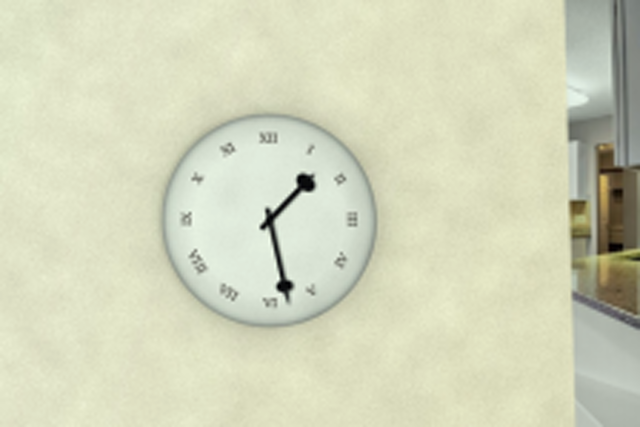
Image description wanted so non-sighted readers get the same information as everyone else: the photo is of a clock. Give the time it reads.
1:28
